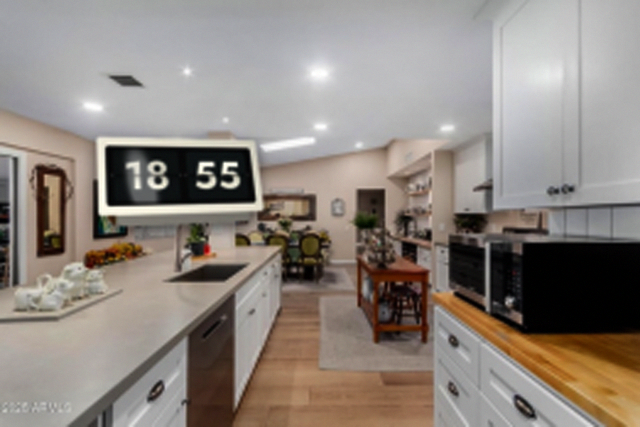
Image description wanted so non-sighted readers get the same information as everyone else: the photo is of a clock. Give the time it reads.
18:55
